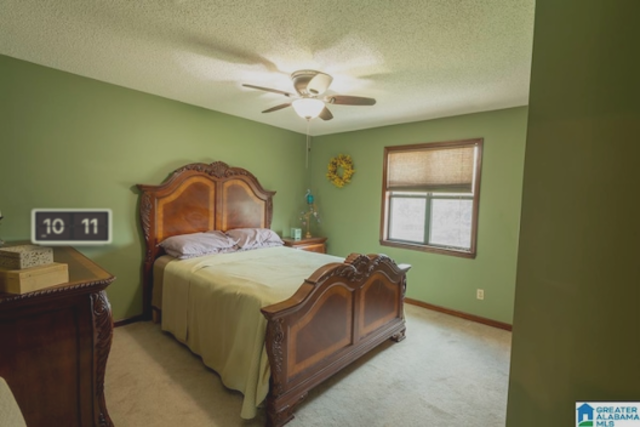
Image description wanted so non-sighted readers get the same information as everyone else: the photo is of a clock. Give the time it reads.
10:11
